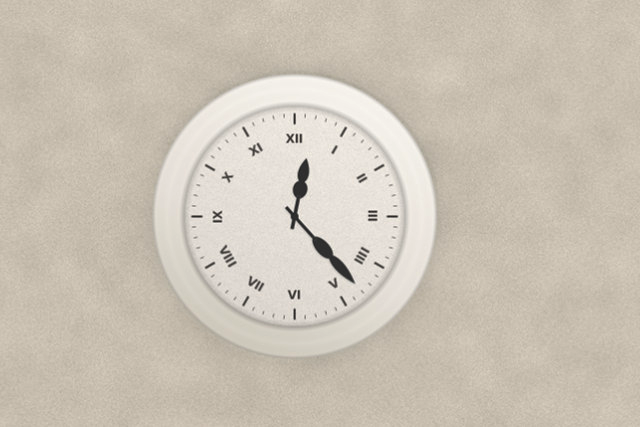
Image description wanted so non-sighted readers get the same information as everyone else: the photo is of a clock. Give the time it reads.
12:23
